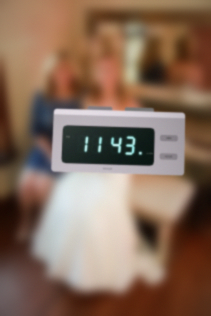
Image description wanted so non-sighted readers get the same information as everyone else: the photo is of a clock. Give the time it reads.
11:43
